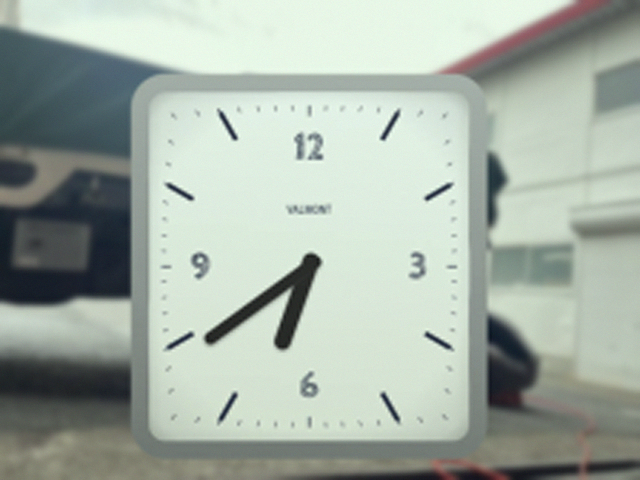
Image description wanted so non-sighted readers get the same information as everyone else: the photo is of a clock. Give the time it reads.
6:39
